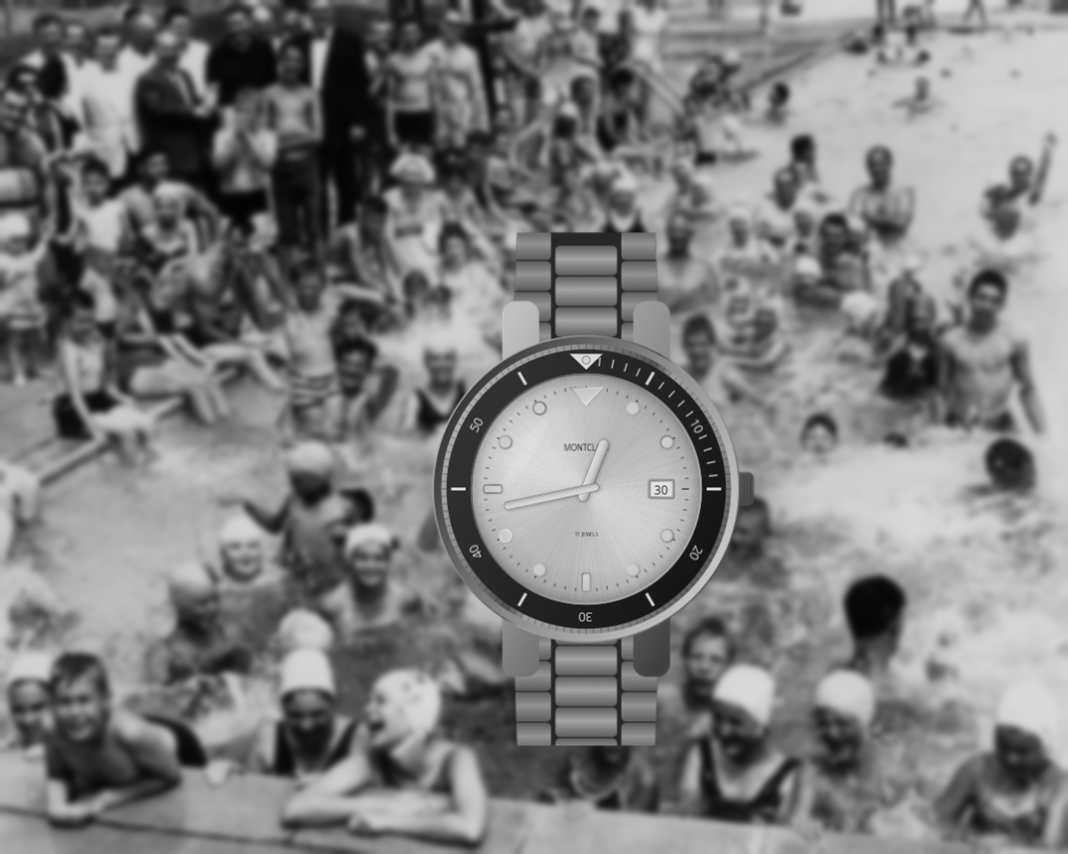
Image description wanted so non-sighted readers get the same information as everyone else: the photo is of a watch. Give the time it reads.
12:43
